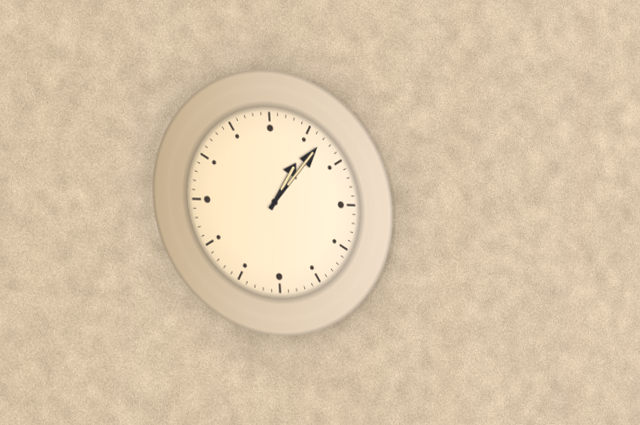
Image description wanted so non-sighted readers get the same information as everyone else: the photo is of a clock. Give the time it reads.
1:07
